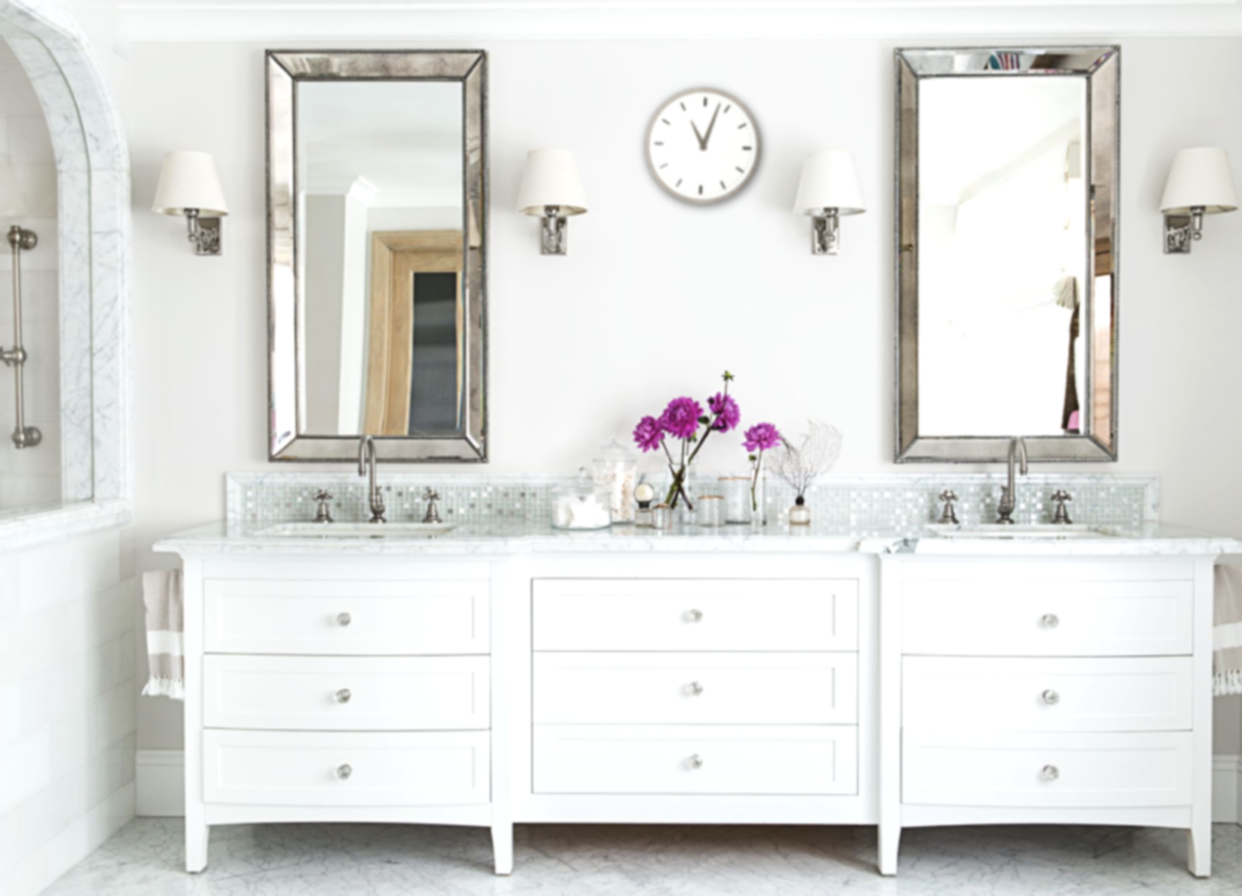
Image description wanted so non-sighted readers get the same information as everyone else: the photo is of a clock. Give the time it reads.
11:03
